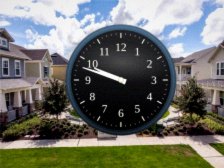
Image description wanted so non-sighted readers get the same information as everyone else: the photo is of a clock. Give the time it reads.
9:48
